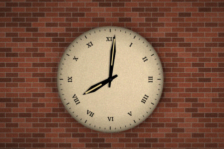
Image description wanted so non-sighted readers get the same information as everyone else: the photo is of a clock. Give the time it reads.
8:01
